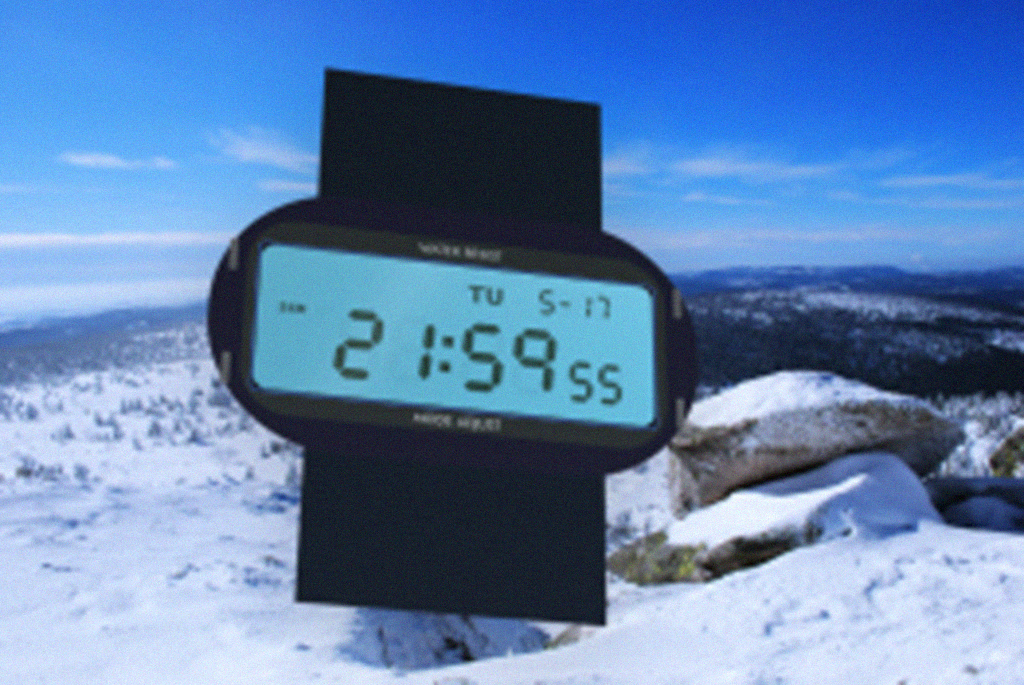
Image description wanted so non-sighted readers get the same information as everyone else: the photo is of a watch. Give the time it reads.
21:59:55
